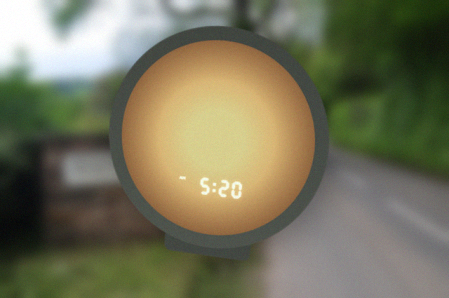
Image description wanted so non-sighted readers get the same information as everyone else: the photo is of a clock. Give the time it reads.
5:20
